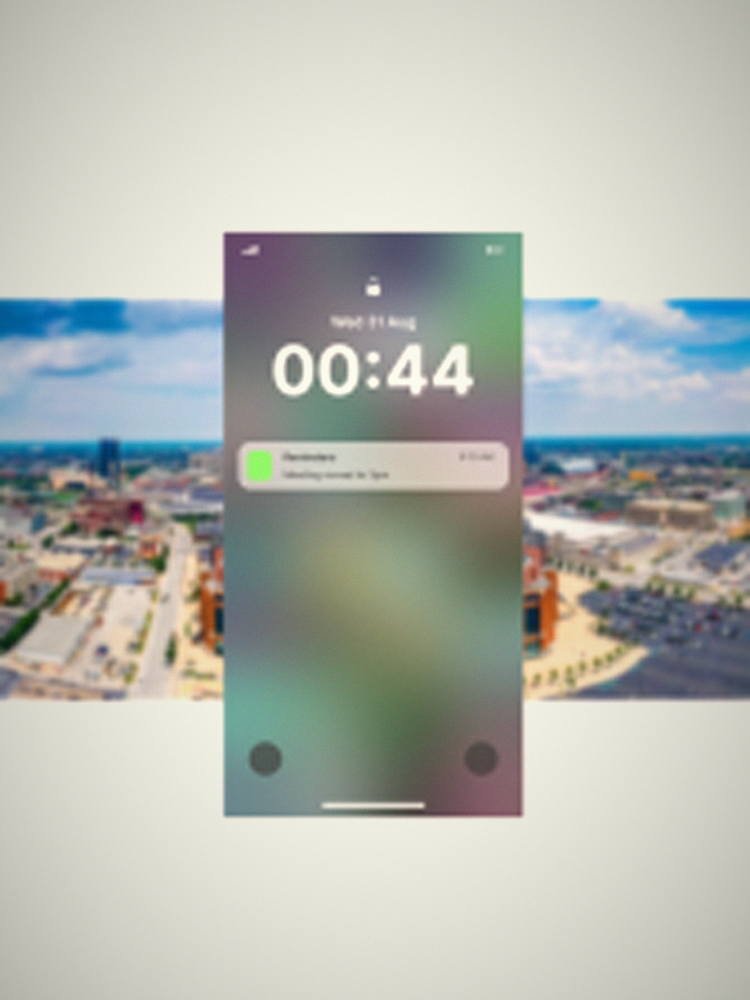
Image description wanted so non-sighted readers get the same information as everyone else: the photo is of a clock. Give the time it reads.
0:44
